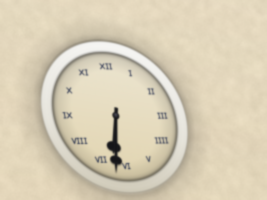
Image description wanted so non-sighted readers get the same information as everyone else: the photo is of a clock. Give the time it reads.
6:32
